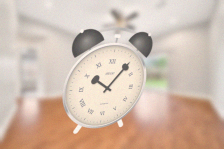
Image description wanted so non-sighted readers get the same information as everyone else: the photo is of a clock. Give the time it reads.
10:06
